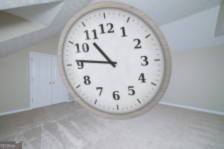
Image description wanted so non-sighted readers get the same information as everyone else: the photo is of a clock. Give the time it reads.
10:46
